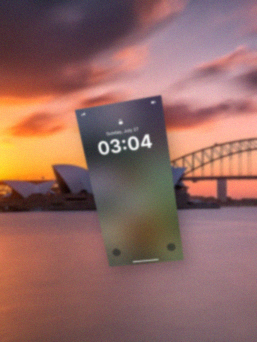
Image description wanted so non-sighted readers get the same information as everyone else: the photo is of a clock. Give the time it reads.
3:04
